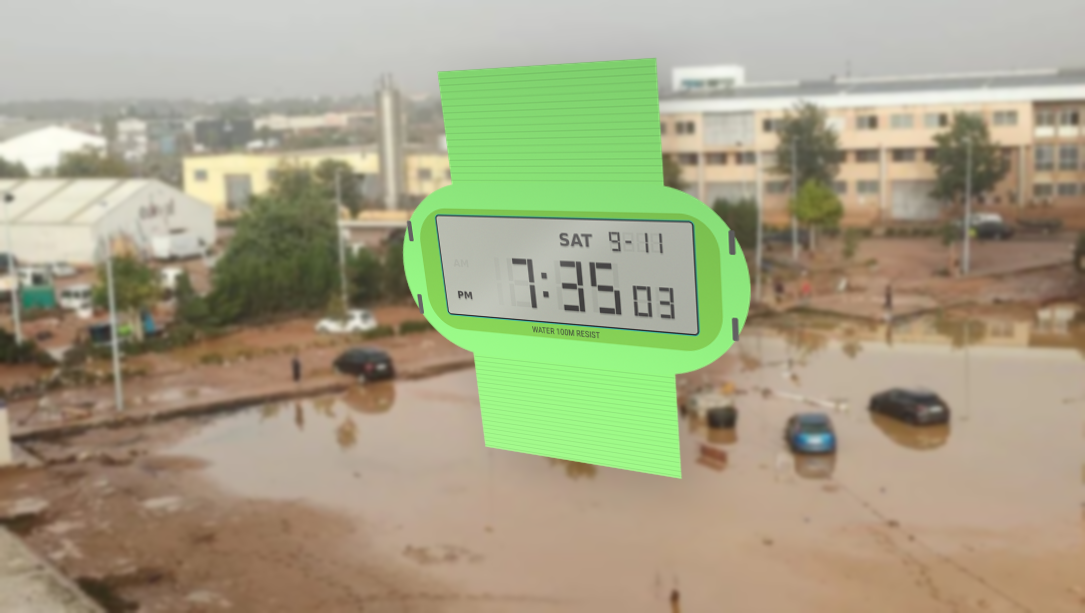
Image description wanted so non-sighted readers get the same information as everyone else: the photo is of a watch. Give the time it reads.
7:35:03
